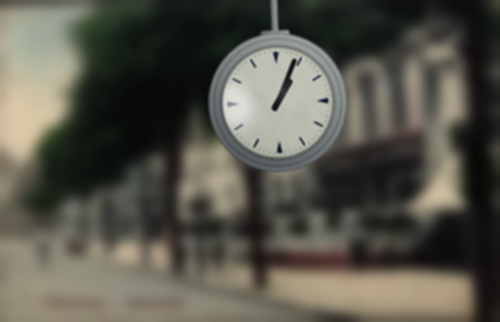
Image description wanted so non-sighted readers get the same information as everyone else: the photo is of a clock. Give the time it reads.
1:04
